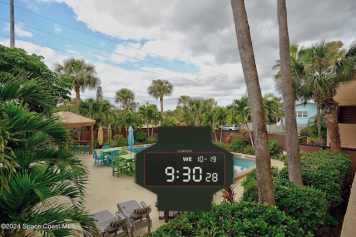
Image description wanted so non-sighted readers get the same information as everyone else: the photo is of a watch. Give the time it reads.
9:30:28
